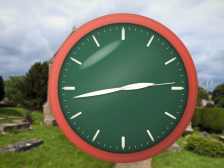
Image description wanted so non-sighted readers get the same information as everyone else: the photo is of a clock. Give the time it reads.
2:43:14
